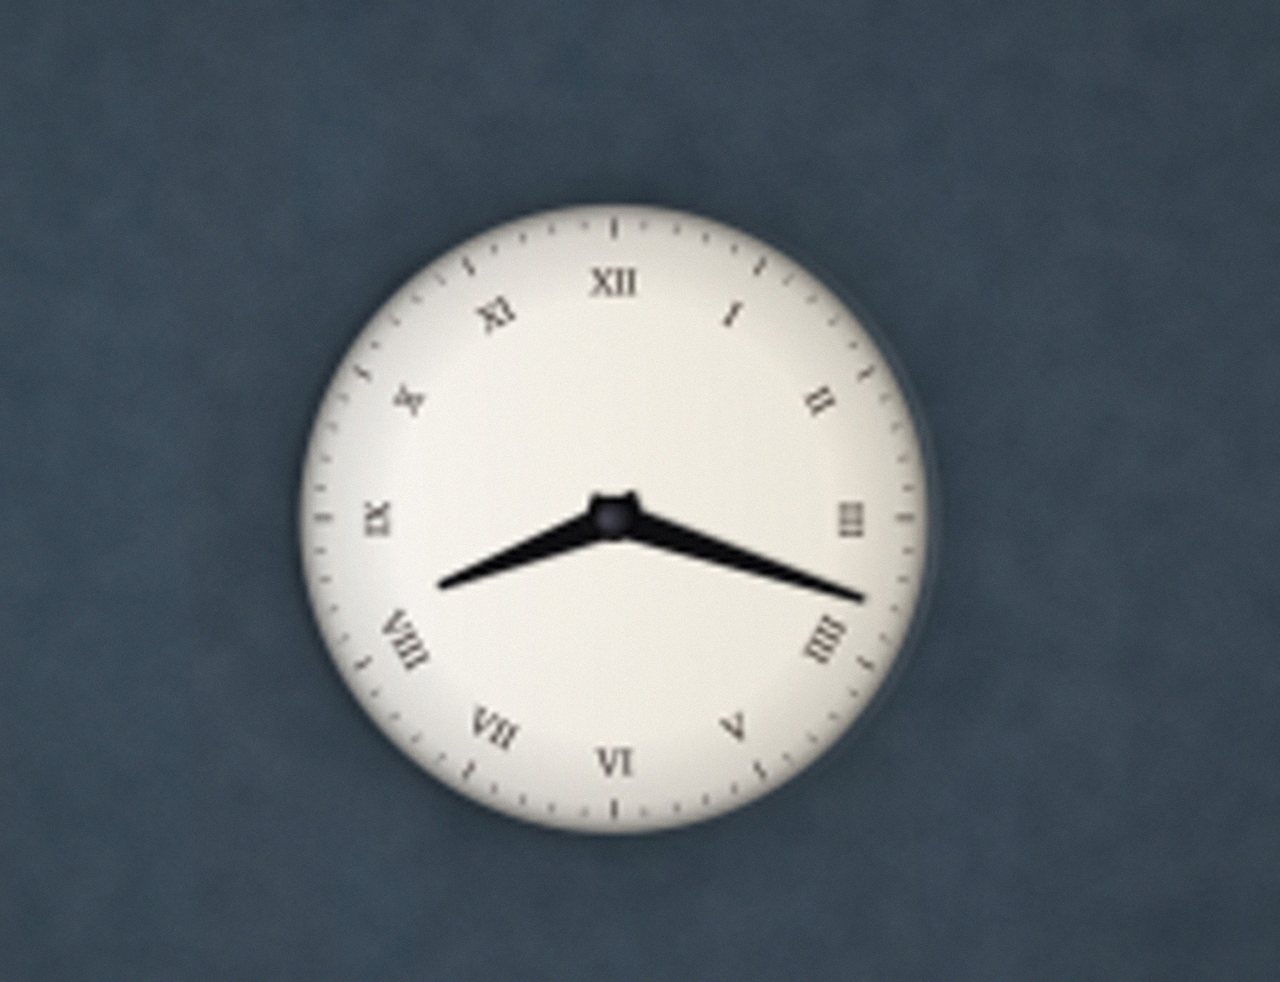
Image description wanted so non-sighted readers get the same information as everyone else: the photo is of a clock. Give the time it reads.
8:18
